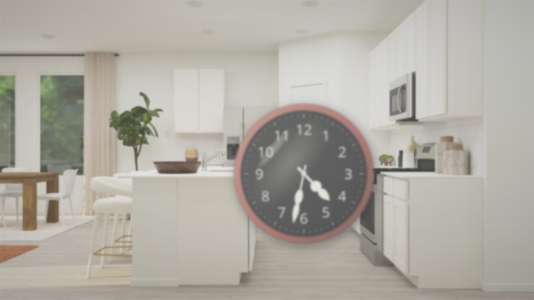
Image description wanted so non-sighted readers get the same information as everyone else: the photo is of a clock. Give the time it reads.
4:32
